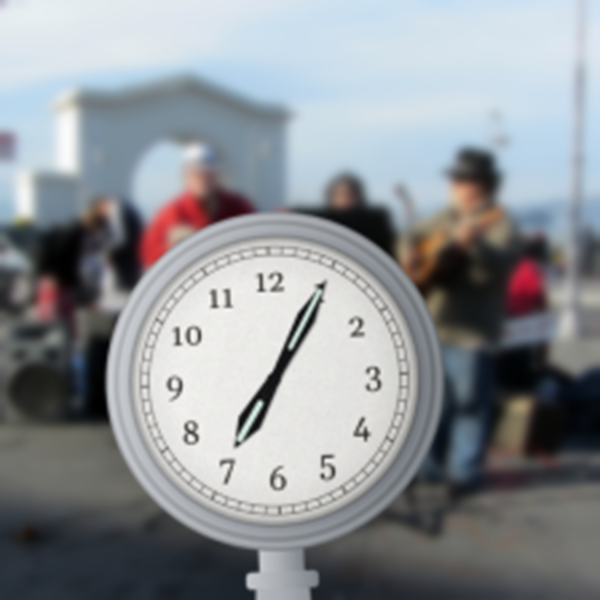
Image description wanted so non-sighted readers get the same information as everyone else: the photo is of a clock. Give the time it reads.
7:05
